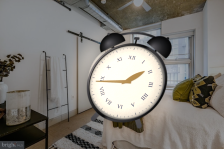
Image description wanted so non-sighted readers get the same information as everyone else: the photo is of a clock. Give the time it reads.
1:44
